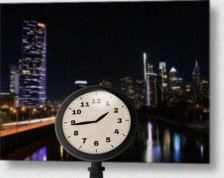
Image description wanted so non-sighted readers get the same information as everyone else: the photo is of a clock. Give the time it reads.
1:44
